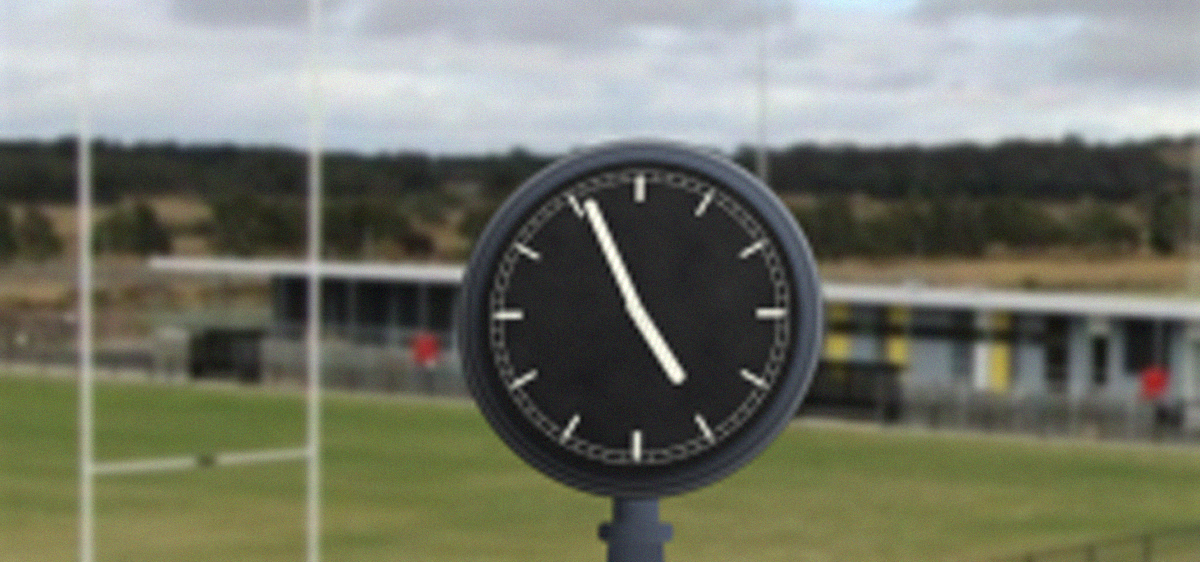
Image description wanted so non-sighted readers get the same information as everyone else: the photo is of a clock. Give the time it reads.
4:56
